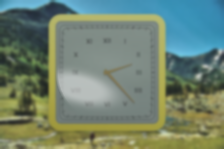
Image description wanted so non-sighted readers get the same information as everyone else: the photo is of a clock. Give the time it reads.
2:23
